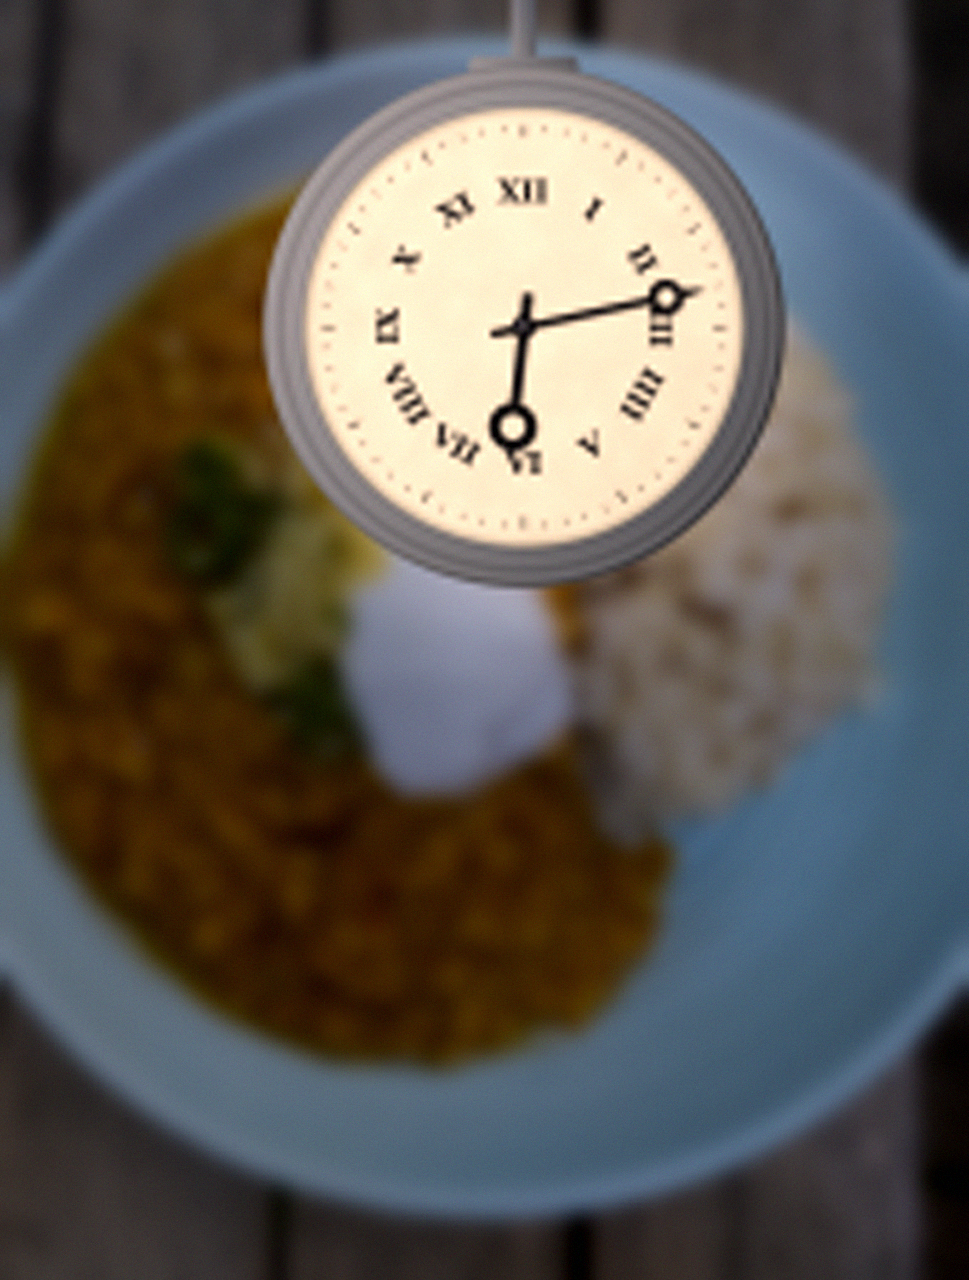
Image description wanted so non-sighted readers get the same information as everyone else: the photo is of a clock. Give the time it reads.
6:13
